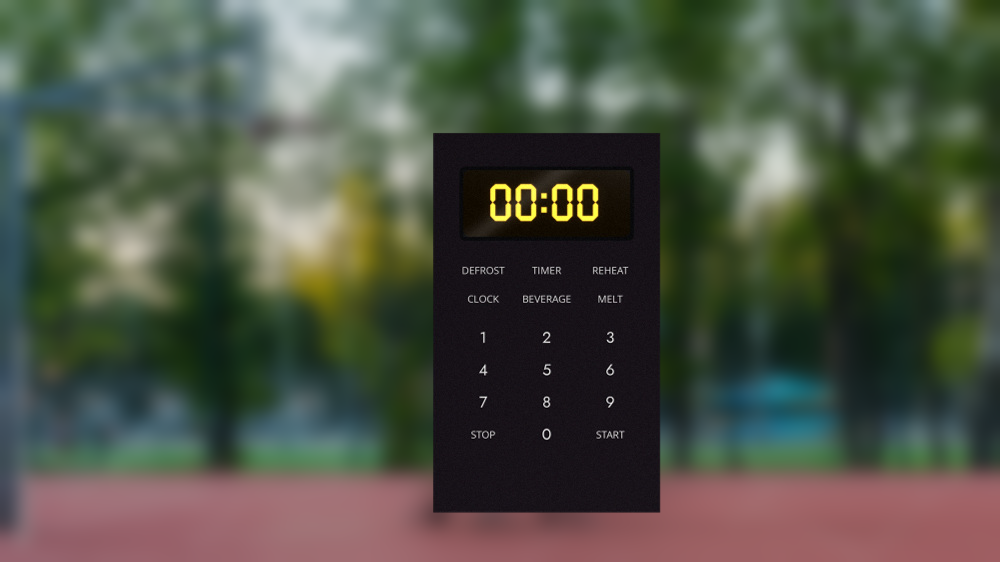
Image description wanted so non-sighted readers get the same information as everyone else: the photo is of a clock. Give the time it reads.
0:00
